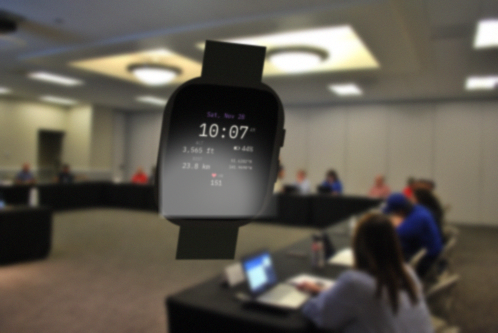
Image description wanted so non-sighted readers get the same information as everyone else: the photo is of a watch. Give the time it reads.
10:07
